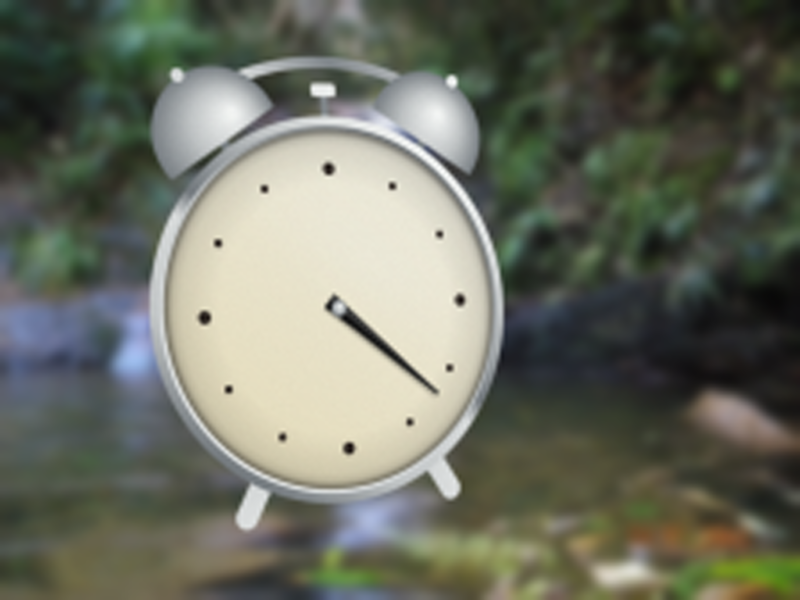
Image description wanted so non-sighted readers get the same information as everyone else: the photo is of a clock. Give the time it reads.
4:22
